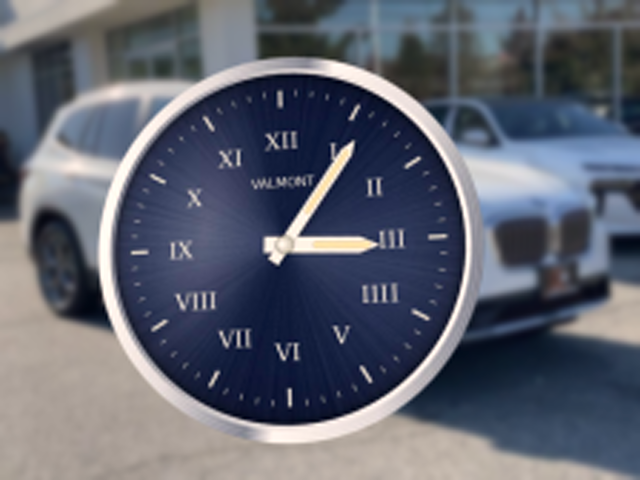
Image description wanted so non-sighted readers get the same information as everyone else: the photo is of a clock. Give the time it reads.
3:06
